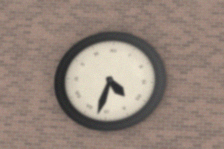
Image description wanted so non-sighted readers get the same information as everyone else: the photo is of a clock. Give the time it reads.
4:32
